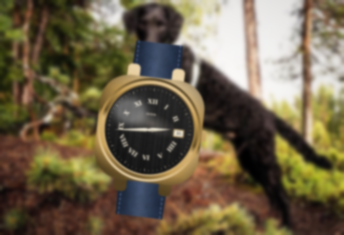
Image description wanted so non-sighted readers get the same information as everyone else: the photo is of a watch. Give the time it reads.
2:44
